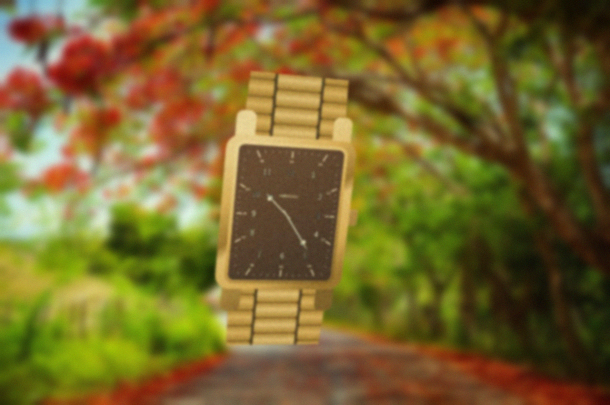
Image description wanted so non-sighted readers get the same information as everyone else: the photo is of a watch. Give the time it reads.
10:24
